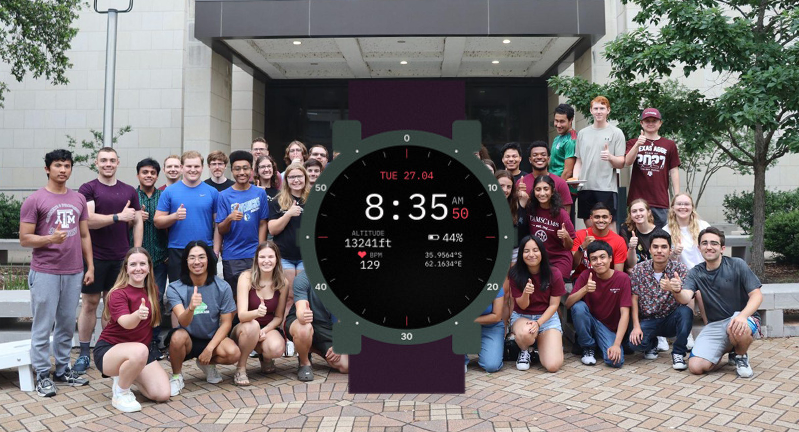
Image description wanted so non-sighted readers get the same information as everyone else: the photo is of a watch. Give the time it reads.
8:35:50
